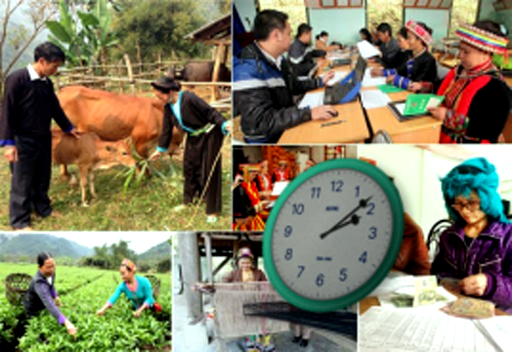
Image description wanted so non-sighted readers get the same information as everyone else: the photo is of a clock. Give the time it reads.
2:08
